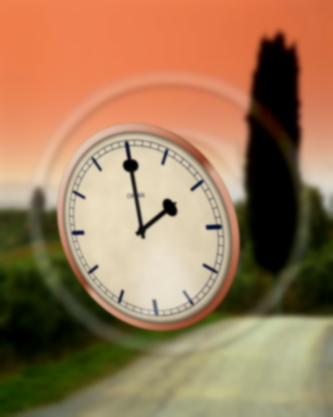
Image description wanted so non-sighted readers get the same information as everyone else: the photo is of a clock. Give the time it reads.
2:00
